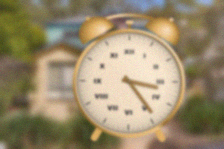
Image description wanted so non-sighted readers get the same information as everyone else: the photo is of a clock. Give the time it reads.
3:24
